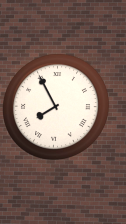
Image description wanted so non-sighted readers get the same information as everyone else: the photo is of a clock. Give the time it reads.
7:55
